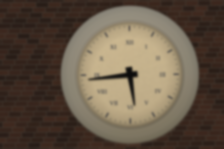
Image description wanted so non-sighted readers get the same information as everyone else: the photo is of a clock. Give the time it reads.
5:44
